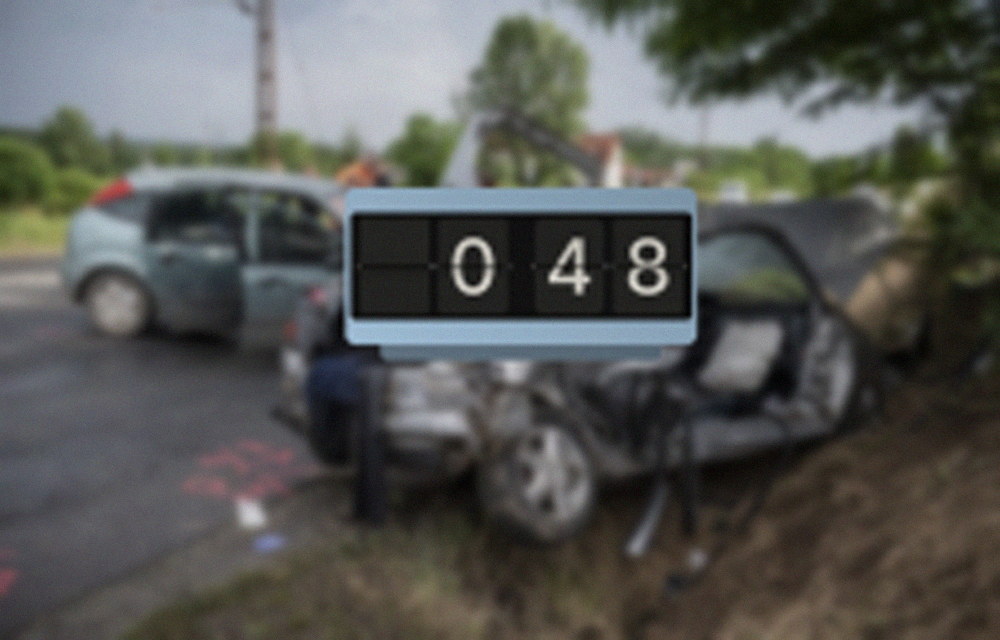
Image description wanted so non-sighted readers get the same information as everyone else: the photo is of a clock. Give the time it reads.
0:48
